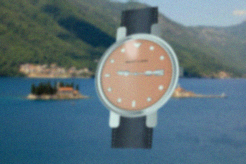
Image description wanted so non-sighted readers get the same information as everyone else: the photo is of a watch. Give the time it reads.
9:15
